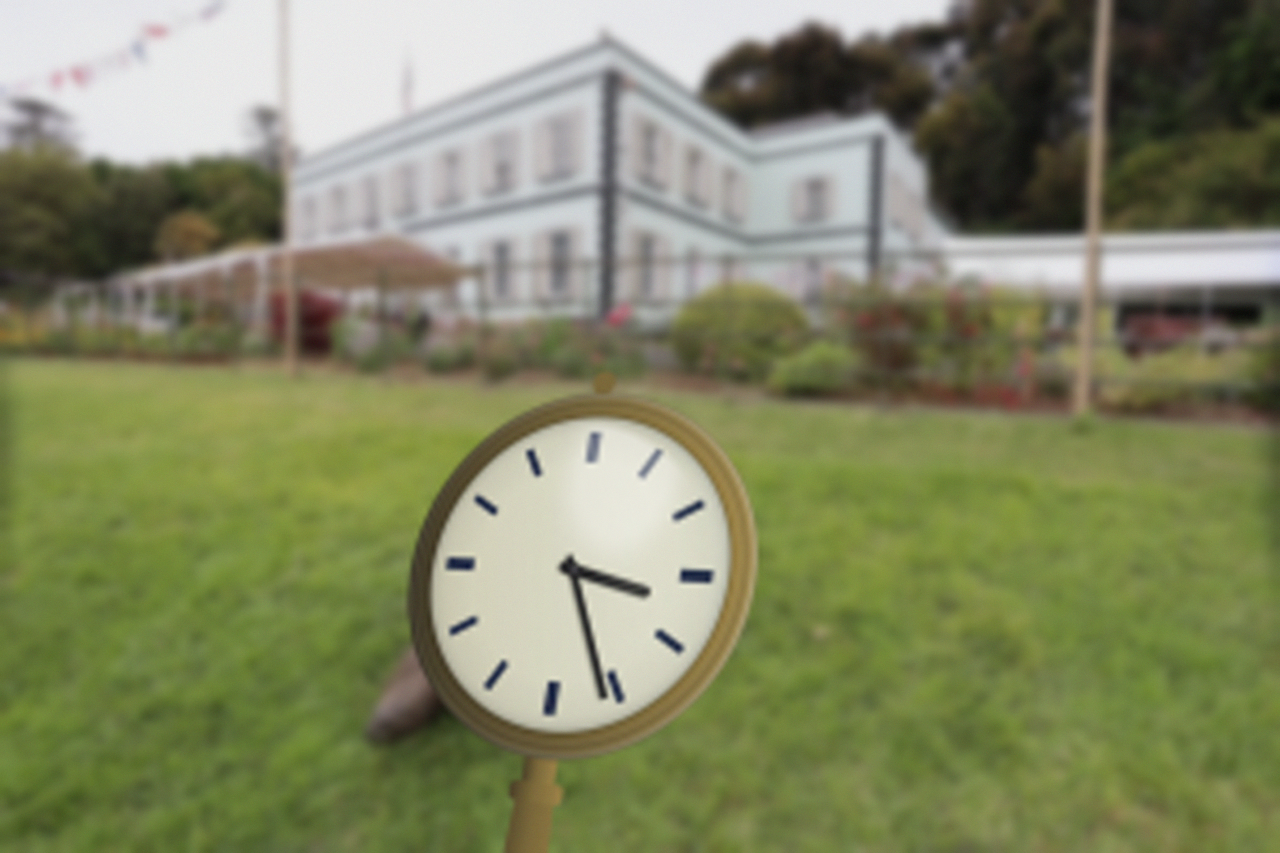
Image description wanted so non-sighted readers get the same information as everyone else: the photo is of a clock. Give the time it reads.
3:26
